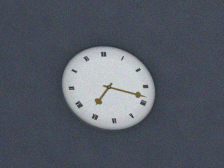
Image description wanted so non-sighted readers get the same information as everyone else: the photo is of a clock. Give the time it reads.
7:18
